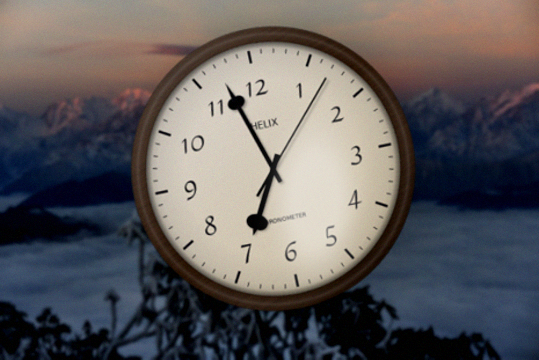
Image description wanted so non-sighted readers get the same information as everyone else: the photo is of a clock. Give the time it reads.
6:57:07
